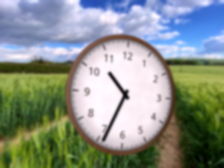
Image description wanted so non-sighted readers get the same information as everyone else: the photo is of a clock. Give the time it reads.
10:34
